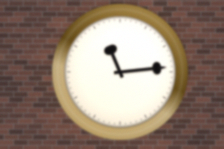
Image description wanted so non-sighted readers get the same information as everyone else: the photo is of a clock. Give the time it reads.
11:14
